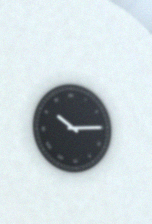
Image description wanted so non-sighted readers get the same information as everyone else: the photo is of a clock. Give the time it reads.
10:15
